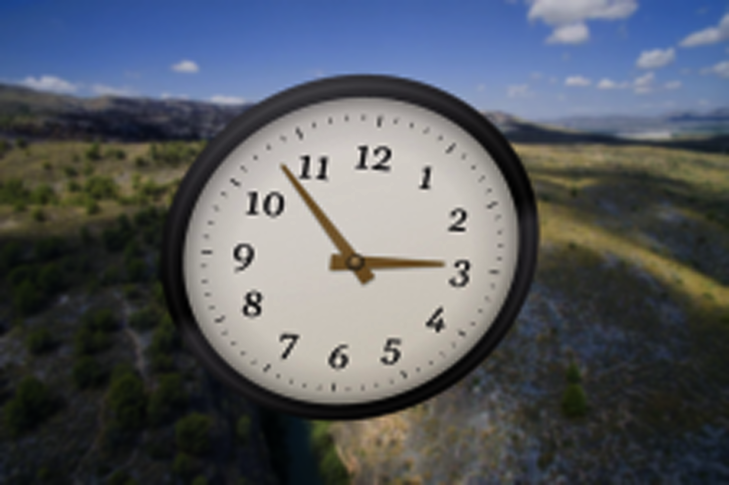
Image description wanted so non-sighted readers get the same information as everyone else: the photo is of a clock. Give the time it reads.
2:53
